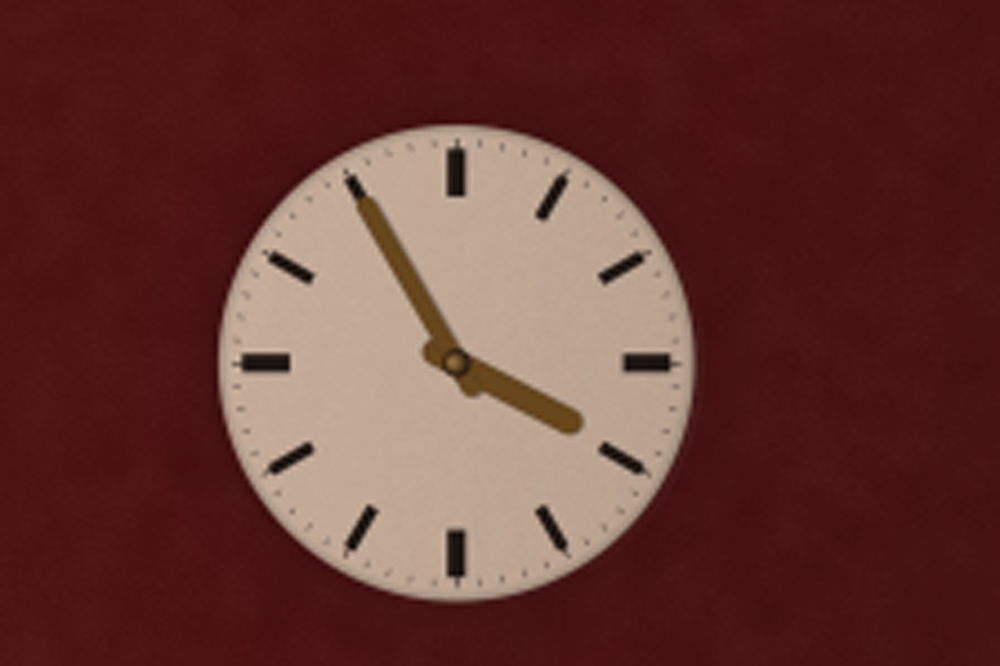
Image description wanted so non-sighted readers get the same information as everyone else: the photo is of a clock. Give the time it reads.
3:55
